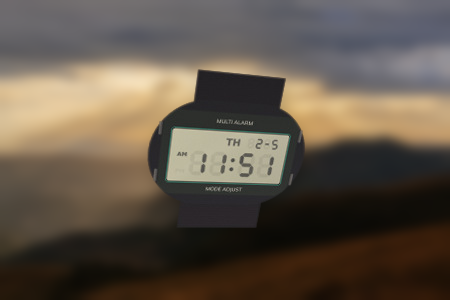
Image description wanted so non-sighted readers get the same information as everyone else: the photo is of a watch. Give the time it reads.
11:51
